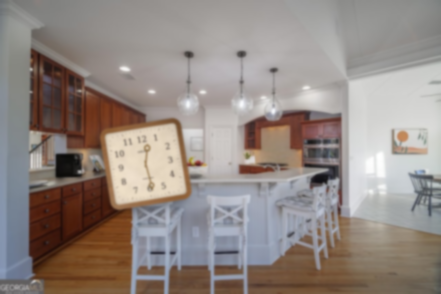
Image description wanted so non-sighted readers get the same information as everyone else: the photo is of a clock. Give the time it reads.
12:29
